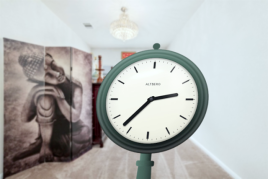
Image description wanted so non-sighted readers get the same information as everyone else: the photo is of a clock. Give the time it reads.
2:37
